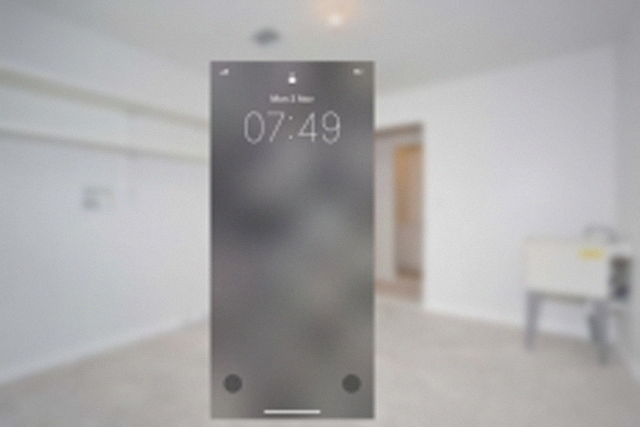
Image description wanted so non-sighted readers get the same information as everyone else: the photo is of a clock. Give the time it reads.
7:49
